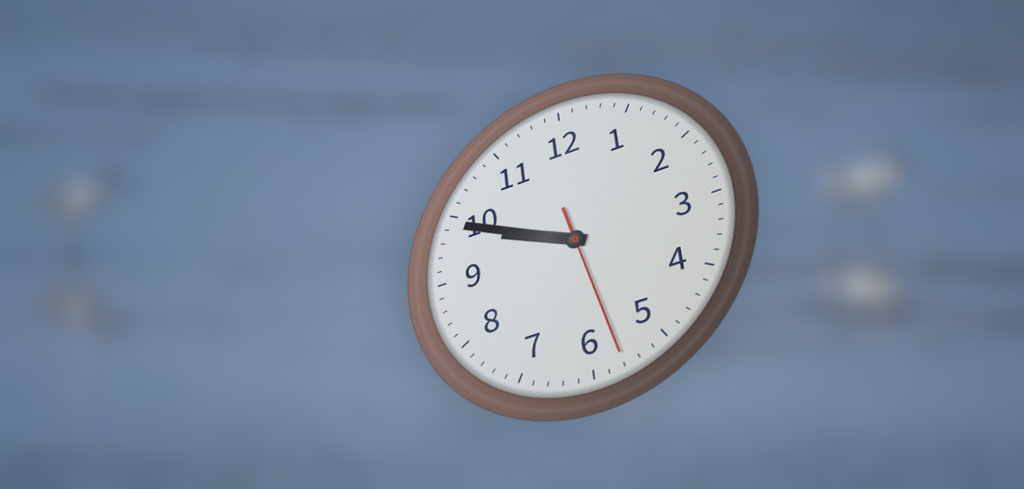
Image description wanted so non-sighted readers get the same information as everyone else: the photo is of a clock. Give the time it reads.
9:49:28
